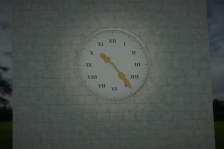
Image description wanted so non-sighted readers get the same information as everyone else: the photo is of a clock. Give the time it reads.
10:24
